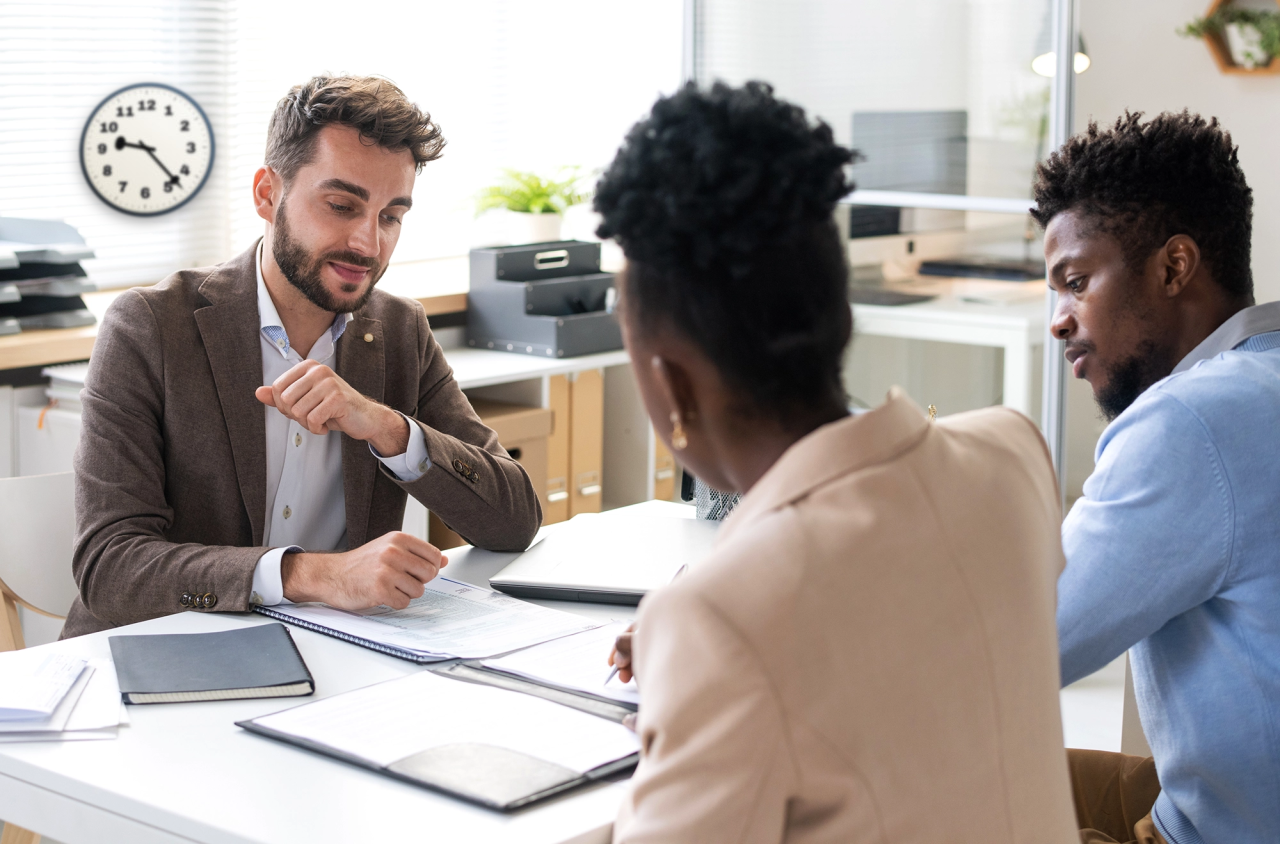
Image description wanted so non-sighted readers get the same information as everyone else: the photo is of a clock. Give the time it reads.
9:23
